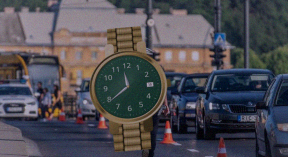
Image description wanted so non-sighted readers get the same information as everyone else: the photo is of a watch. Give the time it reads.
11:39
